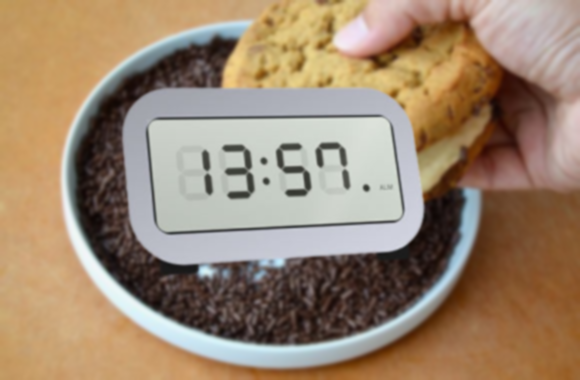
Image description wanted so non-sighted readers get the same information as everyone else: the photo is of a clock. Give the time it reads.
13:57
